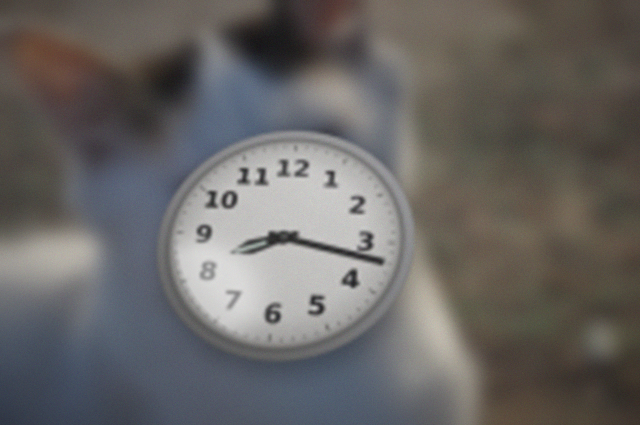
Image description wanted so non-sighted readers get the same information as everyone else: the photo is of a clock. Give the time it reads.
8:17
